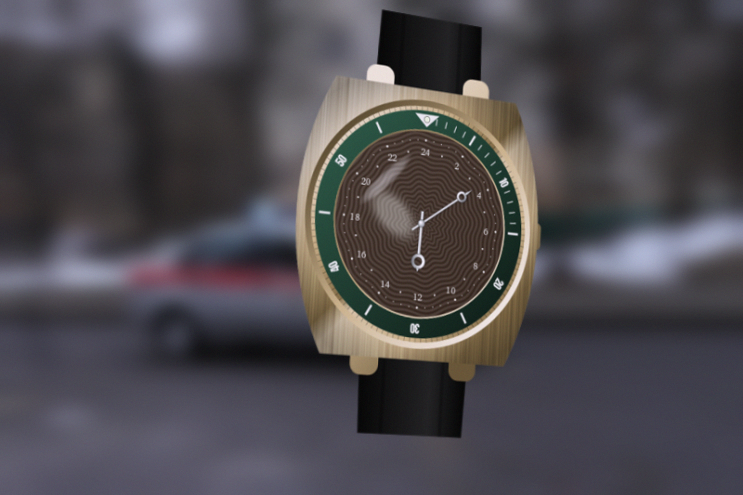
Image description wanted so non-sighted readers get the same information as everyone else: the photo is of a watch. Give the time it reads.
12:09
